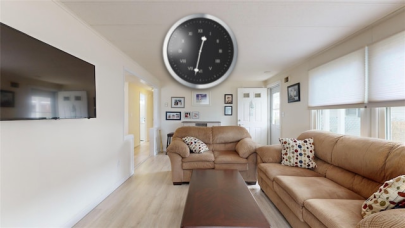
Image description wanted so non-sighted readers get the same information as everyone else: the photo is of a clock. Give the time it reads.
12:32
